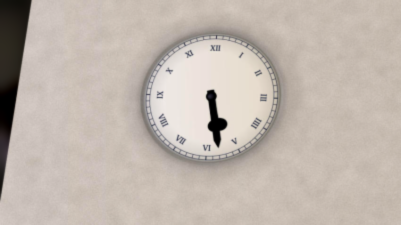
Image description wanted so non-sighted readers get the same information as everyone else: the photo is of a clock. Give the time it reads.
5:28
